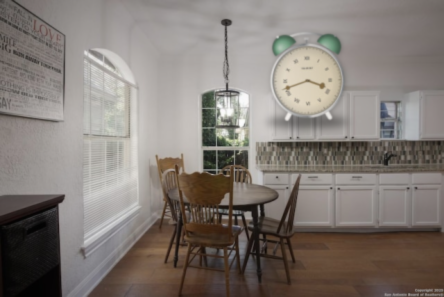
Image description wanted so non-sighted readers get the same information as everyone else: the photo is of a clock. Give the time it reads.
3:42
